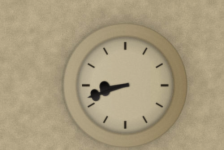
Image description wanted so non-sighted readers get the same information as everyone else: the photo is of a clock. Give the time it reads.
8:42
